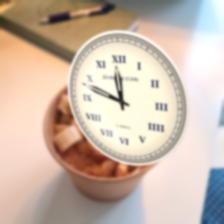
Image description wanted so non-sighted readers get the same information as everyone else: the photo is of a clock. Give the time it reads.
11:48
